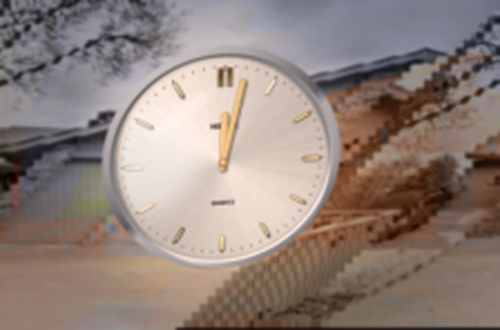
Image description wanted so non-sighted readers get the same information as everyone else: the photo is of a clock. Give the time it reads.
12:02
